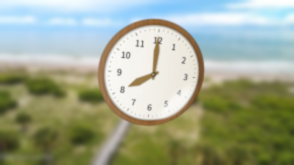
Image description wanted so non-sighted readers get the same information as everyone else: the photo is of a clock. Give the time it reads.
8:00
